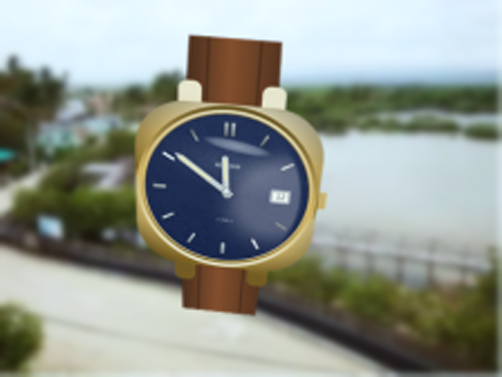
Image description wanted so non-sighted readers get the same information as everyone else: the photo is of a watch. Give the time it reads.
11:51
